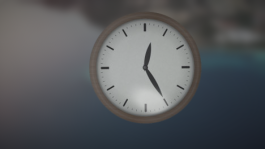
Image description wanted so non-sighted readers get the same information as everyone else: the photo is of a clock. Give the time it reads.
12:25
